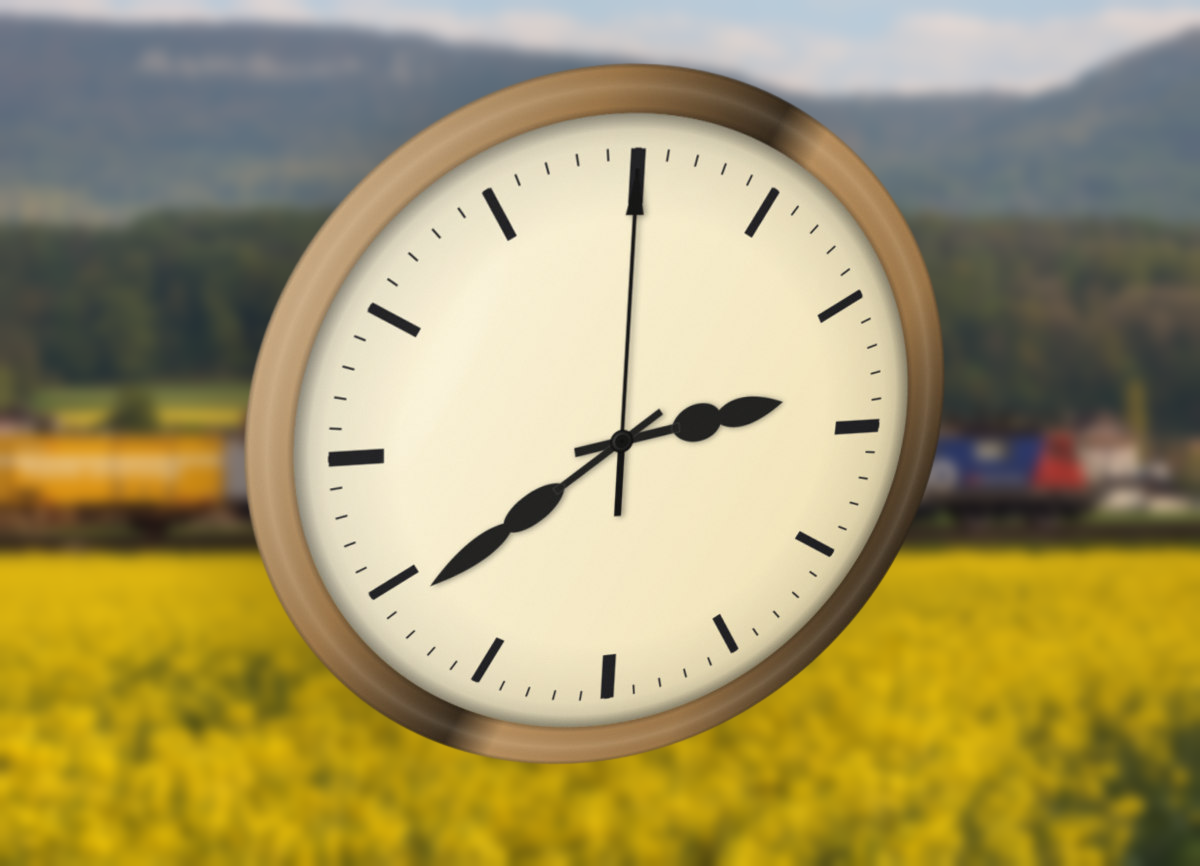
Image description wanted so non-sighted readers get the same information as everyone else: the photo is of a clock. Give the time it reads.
2:39:00
